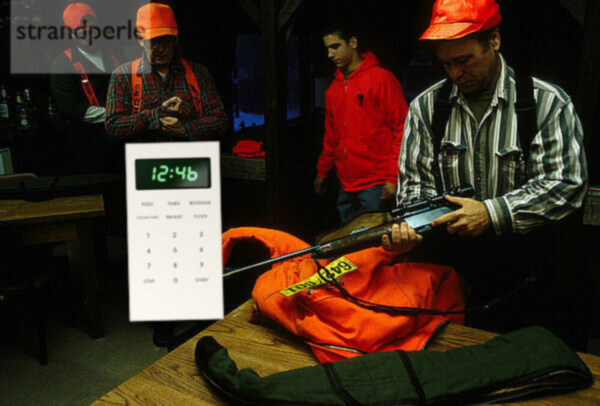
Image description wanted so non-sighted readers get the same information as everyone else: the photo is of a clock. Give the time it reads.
12:46
